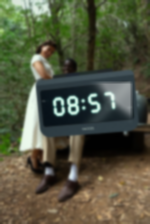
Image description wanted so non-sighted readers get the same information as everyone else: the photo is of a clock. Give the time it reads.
8:57
